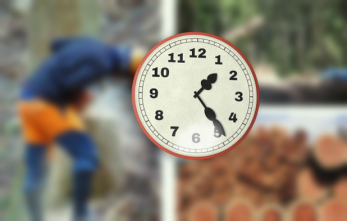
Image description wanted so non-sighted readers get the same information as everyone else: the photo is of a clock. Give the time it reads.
1:24
